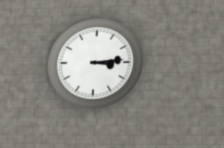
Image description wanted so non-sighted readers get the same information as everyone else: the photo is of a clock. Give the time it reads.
3:14
